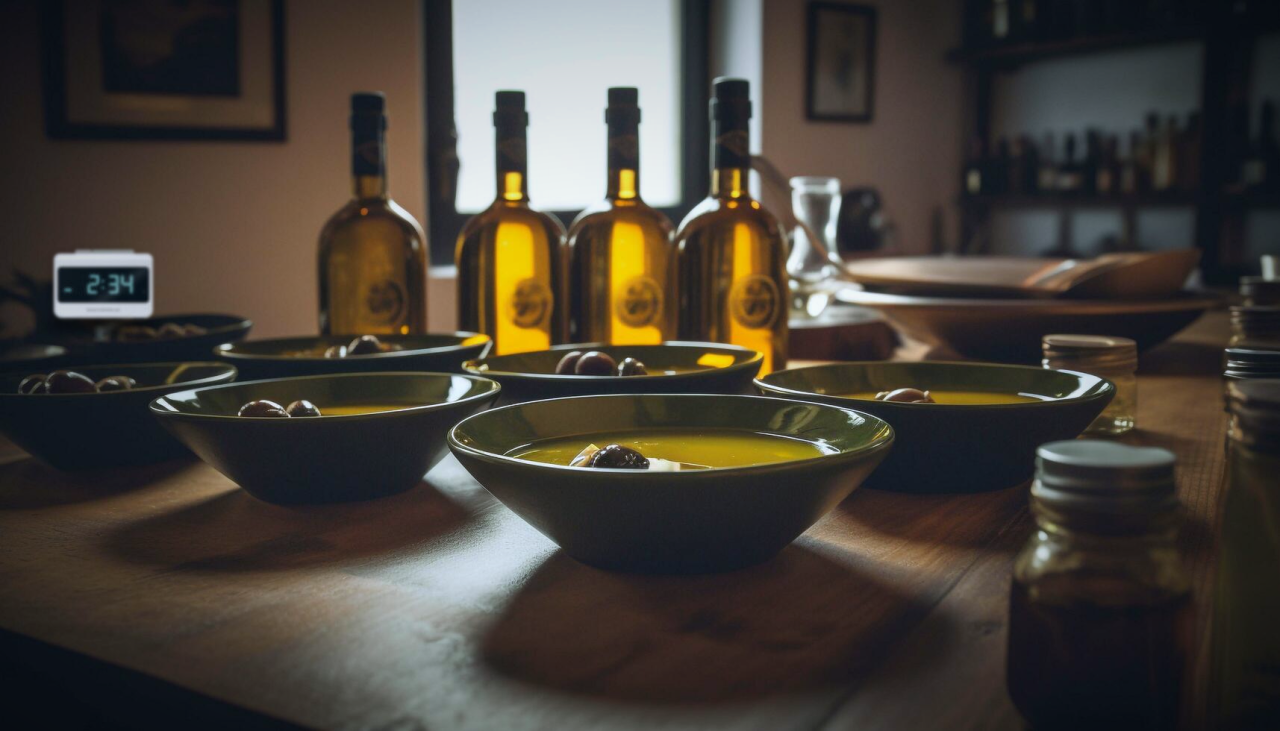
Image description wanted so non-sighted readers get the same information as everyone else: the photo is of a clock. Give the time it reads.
2:34
